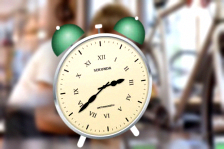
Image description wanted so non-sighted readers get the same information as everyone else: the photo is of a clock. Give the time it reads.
2:39
